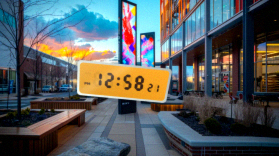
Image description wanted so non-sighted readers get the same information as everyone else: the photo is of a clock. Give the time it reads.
12:58:21
